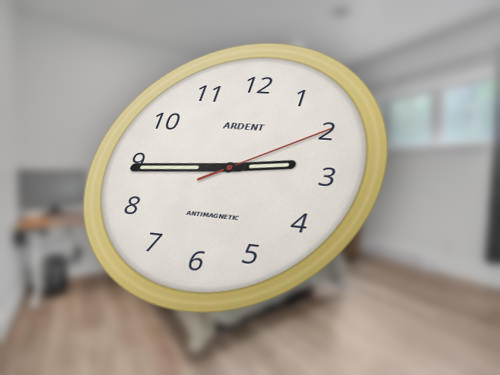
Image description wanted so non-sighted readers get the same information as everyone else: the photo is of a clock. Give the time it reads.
2:44:10
